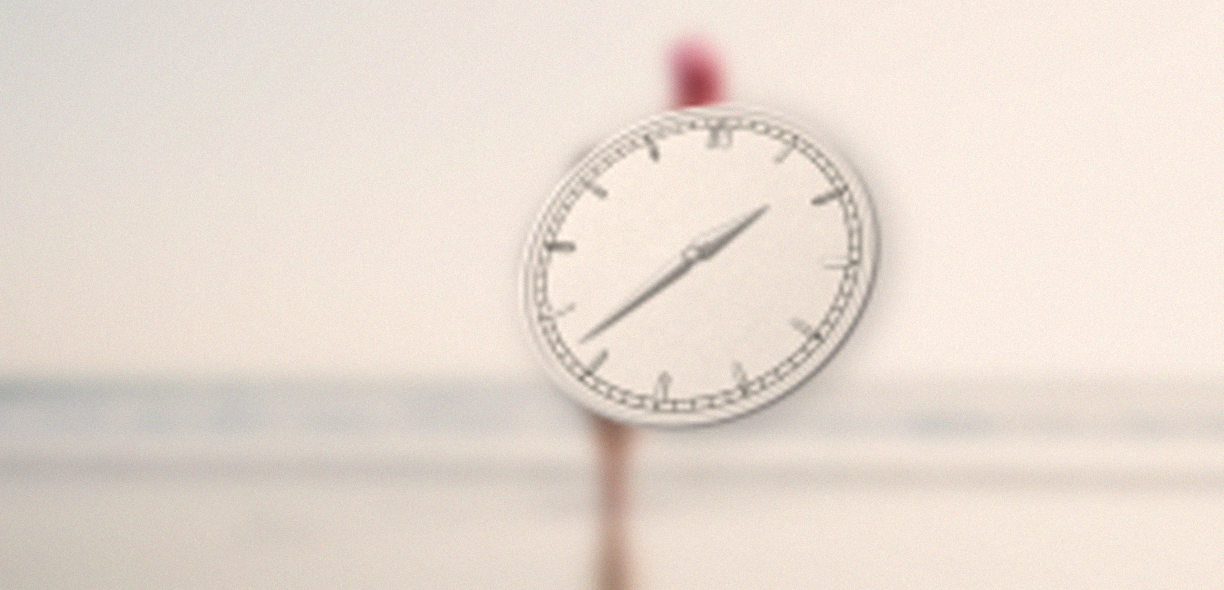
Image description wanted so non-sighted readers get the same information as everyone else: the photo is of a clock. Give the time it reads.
1:37
